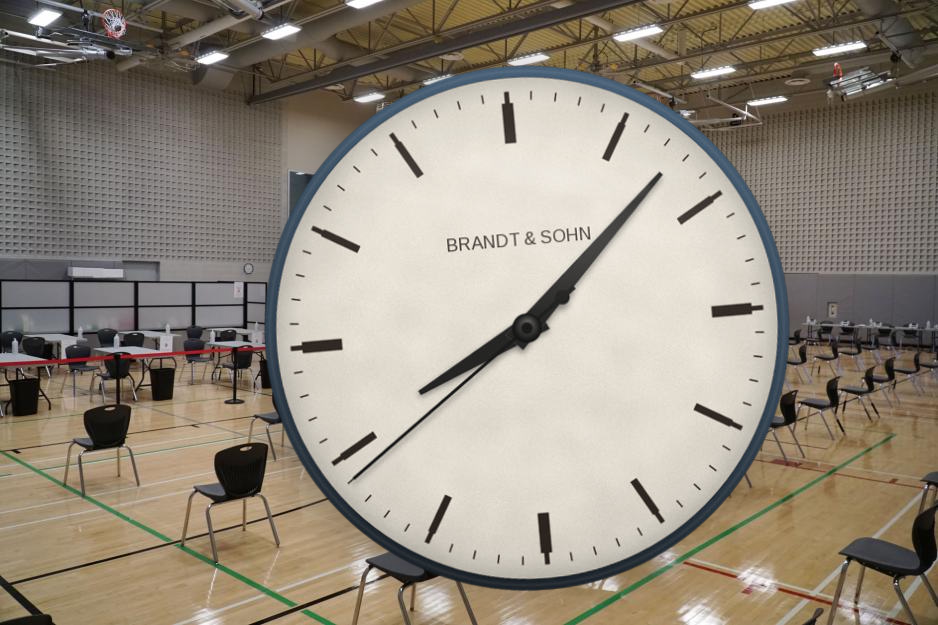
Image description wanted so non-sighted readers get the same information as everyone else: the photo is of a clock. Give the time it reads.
8:07:39
